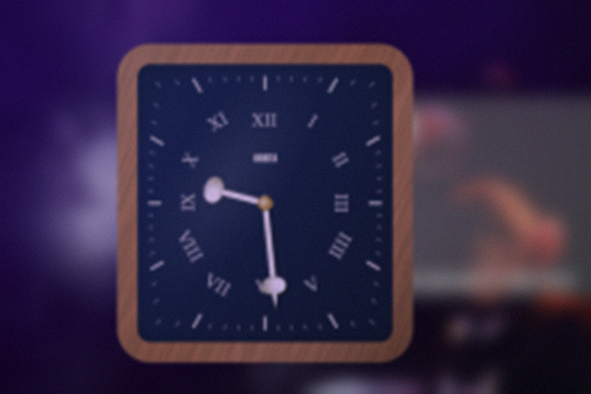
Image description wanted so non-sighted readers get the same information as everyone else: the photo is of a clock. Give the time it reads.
9:29
